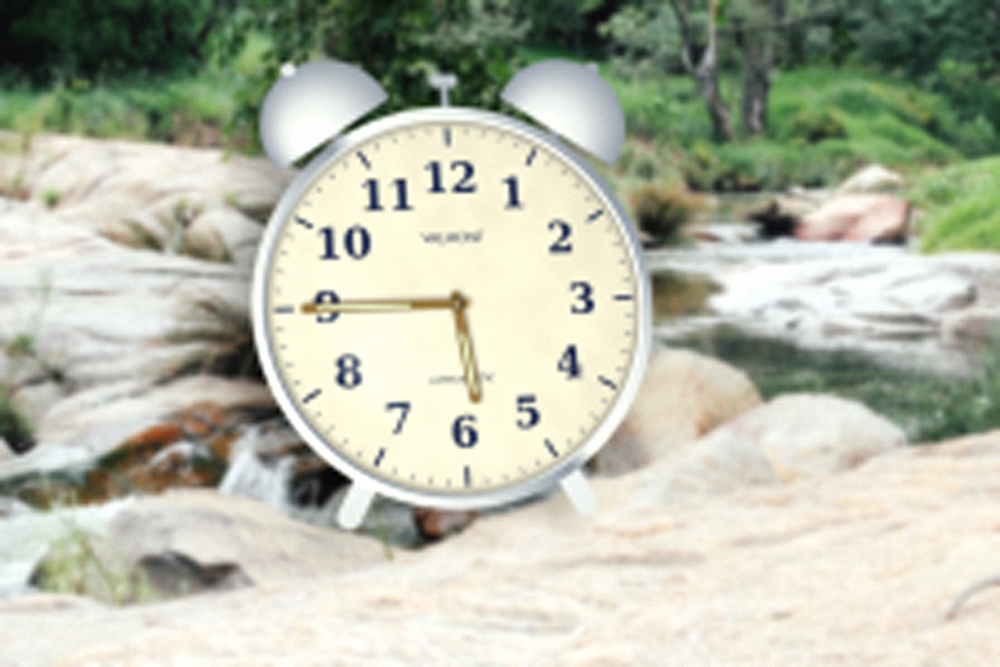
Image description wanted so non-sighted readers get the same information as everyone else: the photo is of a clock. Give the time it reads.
5:45
